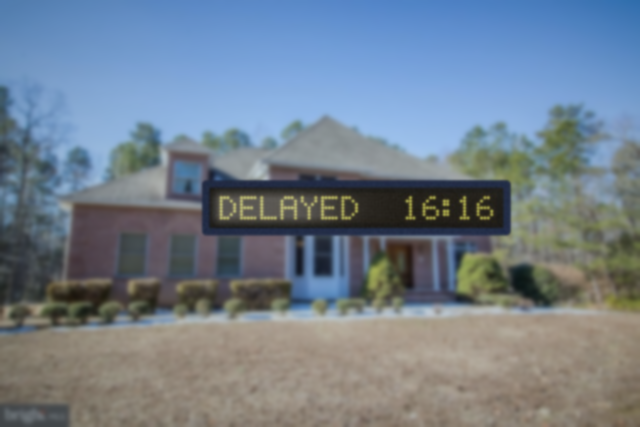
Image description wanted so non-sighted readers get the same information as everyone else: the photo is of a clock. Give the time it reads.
16:16
